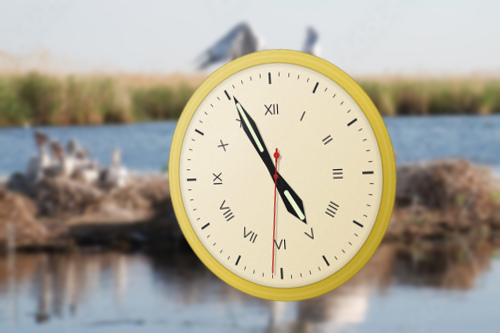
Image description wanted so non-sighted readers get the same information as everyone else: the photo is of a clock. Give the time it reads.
4:55:31
